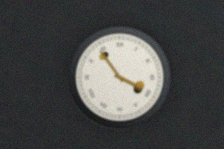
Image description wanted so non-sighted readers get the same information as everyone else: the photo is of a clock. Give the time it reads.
3:54
